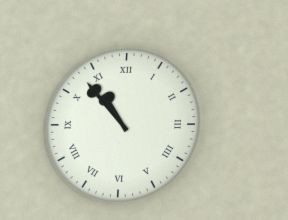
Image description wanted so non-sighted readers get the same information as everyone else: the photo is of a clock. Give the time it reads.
10:53
